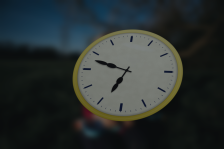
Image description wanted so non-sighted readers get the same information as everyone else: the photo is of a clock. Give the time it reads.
6:48
